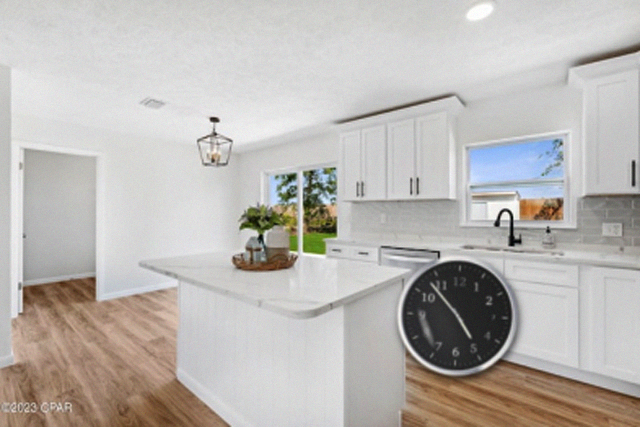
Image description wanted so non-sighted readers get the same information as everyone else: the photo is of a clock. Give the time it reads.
4:53
